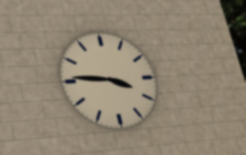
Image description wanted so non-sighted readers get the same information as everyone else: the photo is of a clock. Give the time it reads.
3:46
